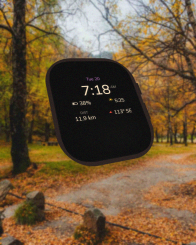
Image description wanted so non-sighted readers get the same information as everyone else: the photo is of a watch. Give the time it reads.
7:18
